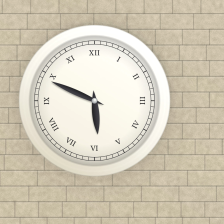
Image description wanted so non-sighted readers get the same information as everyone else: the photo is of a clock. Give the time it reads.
5:49
